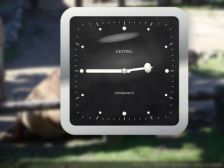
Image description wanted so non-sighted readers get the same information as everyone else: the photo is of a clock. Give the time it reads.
2:45
